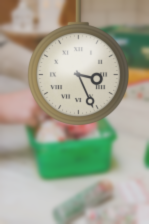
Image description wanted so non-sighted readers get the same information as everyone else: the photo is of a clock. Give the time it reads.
3:26
